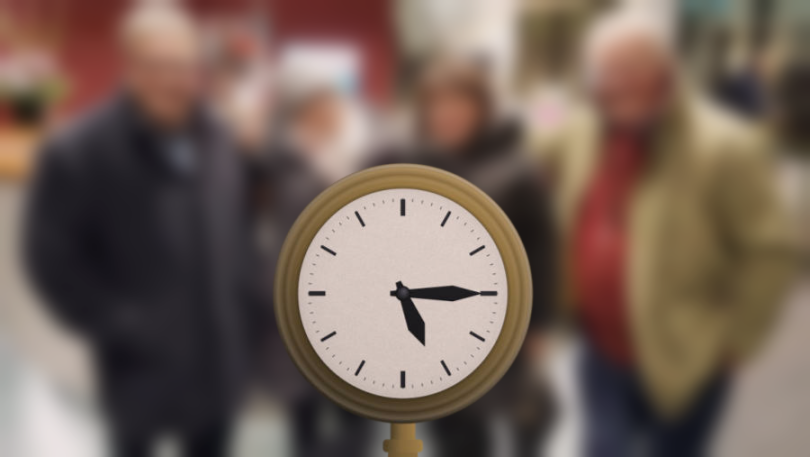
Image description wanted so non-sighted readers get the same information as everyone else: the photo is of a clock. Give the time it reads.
5:15
